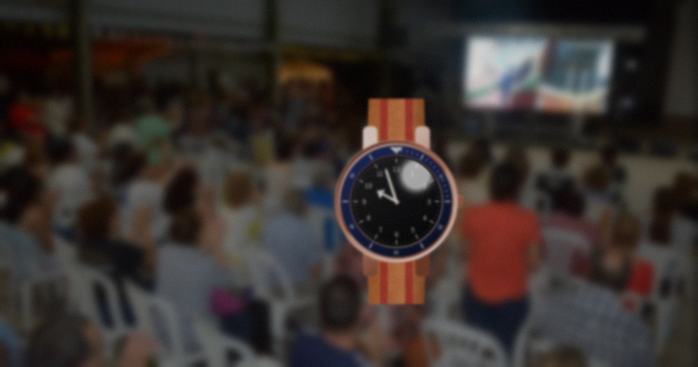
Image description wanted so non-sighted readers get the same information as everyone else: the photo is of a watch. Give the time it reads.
9:57
